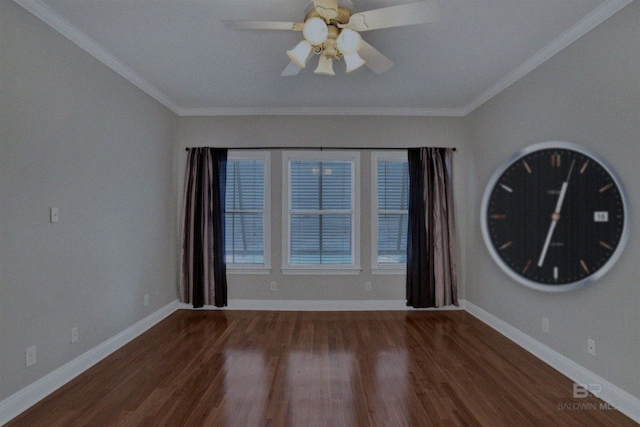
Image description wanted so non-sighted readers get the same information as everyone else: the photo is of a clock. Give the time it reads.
12:33:03
